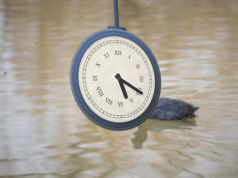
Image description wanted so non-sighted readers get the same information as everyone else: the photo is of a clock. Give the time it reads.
5:20
